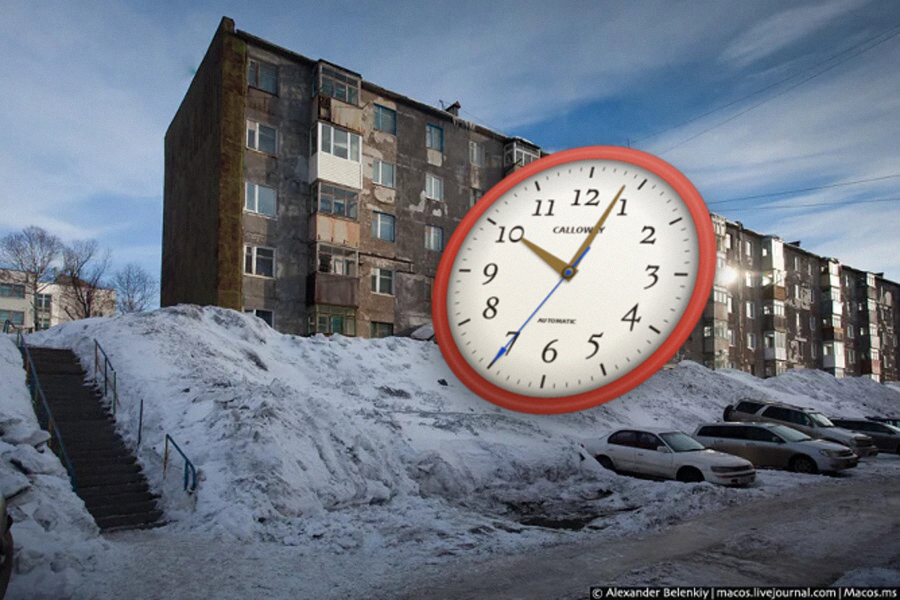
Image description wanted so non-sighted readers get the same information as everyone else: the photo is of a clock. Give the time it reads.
10:03:35
